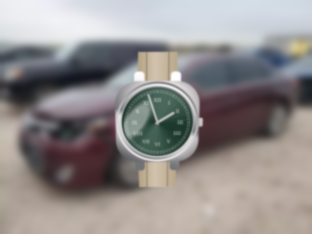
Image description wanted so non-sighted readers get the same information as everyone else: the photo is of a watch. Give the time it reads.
1:57
